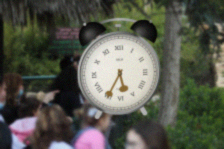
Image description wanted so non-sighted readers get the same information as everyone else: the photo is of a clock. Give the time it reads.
5:35
